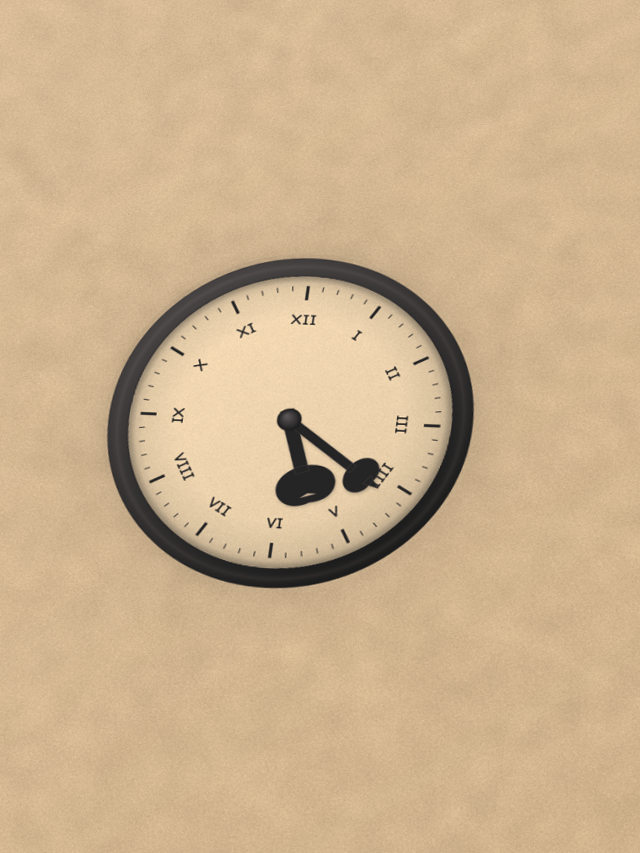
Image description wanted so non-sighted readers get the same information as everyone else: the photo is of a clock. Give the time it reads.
5:21
